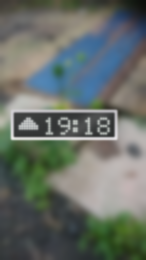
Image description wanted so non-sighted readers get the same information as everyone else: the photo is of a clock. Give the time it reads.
19:18
